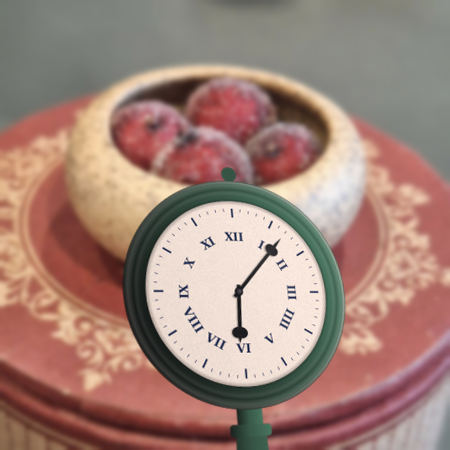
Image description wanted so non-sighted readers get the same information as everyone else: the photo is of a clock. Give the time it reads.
6:07
